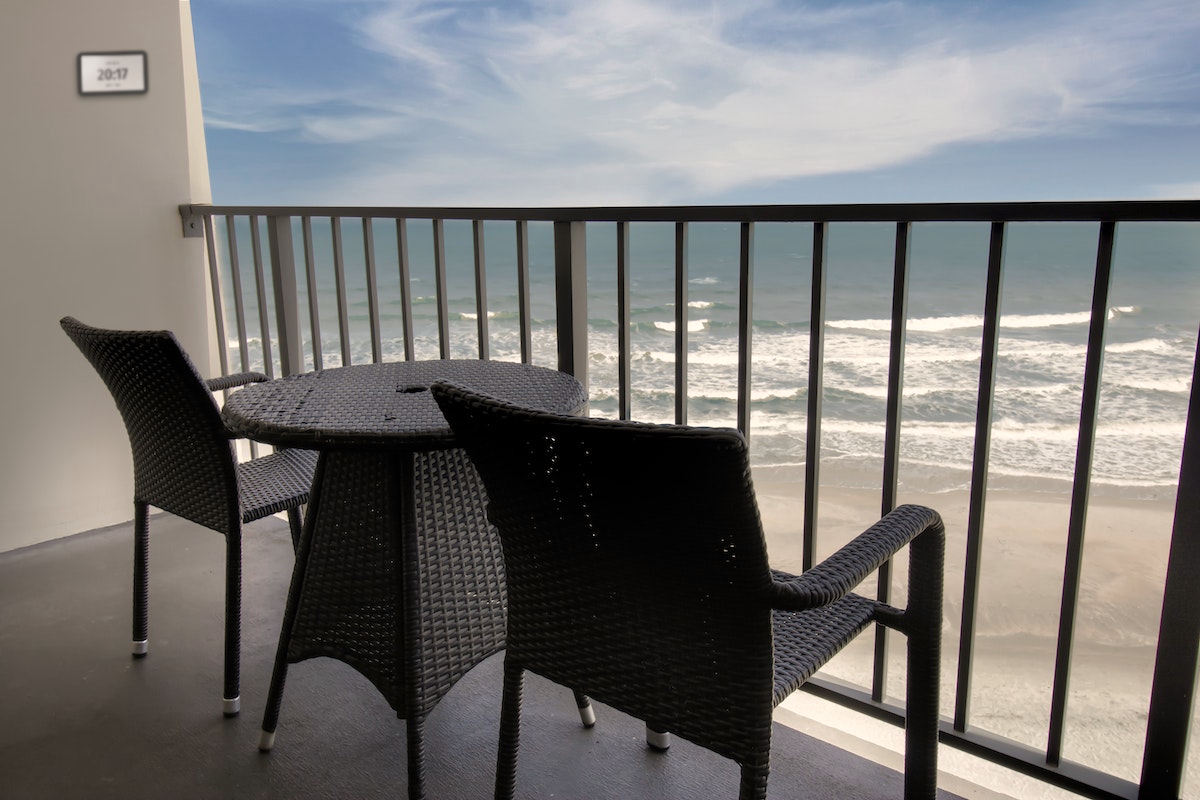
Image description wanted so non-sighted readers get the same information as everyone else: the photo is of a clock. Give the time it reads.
20:17
